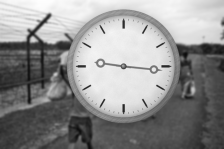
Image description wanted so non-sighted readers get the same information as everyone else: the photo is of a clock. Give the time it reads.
9:16
